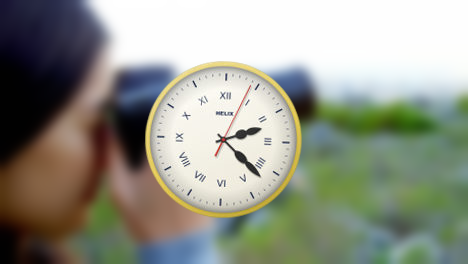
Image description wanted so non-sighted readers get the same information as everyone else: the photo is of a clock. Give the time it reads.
2:22:04
